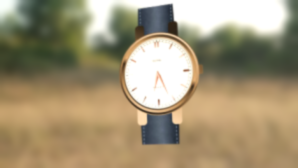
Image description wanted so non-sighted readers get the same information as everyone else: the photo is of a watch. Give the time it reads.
6:26
